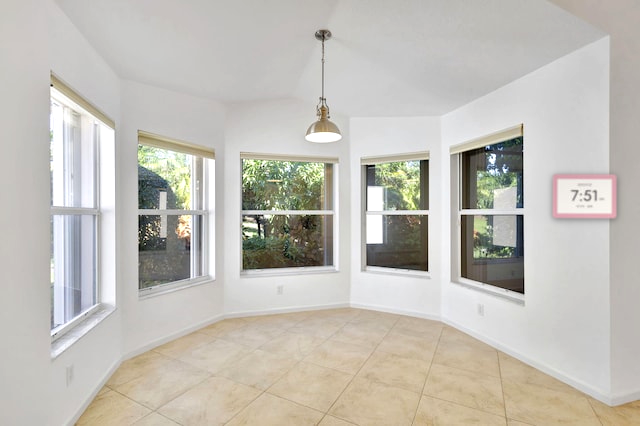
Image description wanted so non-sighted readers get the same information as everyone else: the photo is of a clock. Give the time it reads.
7:51
